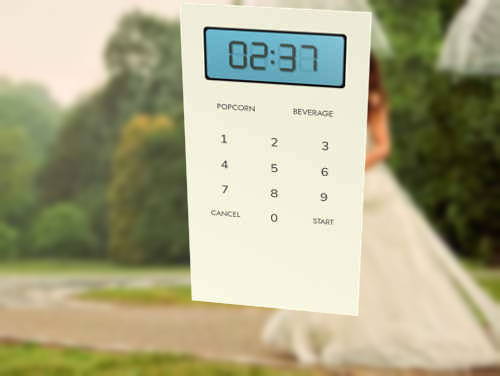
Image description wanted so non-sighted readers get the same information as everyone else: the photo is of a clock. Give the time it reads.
2:37
